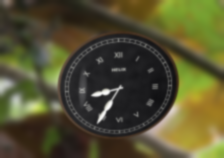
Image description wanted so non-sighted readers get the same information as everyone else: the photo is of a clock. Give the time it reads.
8:35
